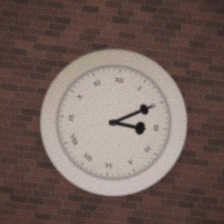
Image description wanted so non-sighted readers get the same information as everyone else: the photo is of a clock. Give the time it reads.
3:10
